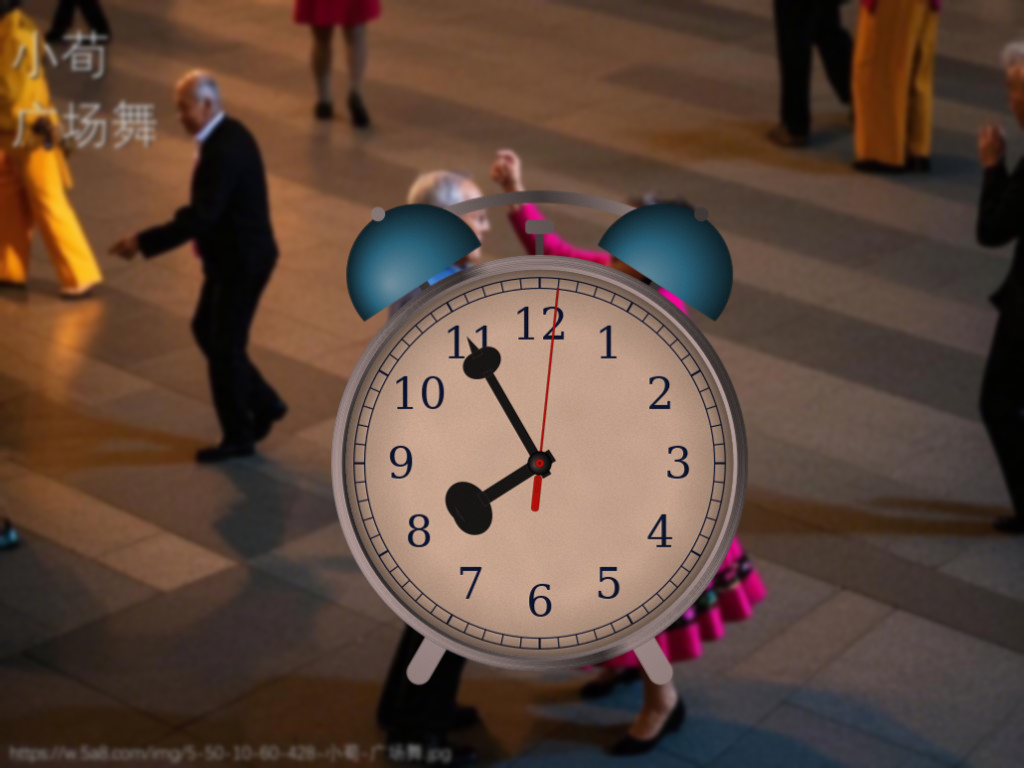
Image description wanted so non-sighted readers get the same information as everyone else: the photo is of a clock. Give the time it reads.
7:55:01
